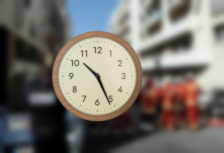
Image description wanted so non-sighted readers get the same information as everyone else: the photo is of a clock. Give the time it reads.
10:26
